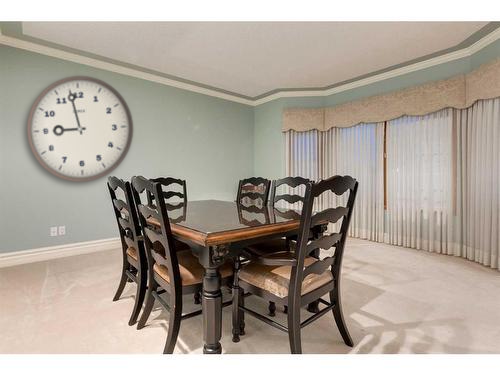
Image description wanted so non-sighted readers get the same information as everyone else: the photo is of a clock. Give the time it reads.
8:58
